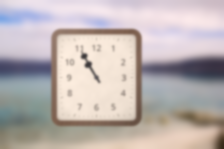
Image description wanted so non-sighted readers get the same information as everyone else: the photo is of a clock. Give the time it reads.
10:55
